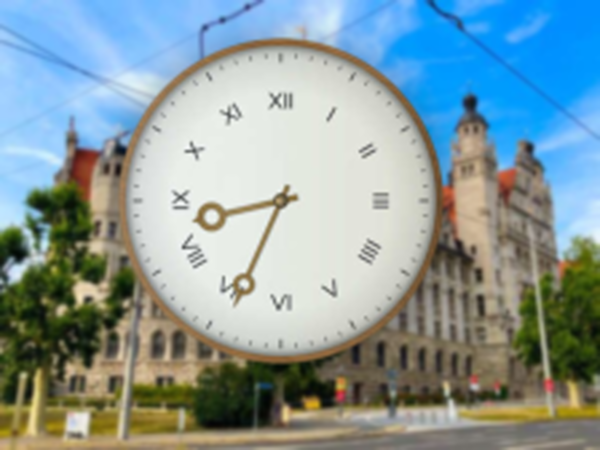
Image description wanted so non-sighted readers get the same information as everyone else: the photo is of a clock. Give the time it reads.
8:34
